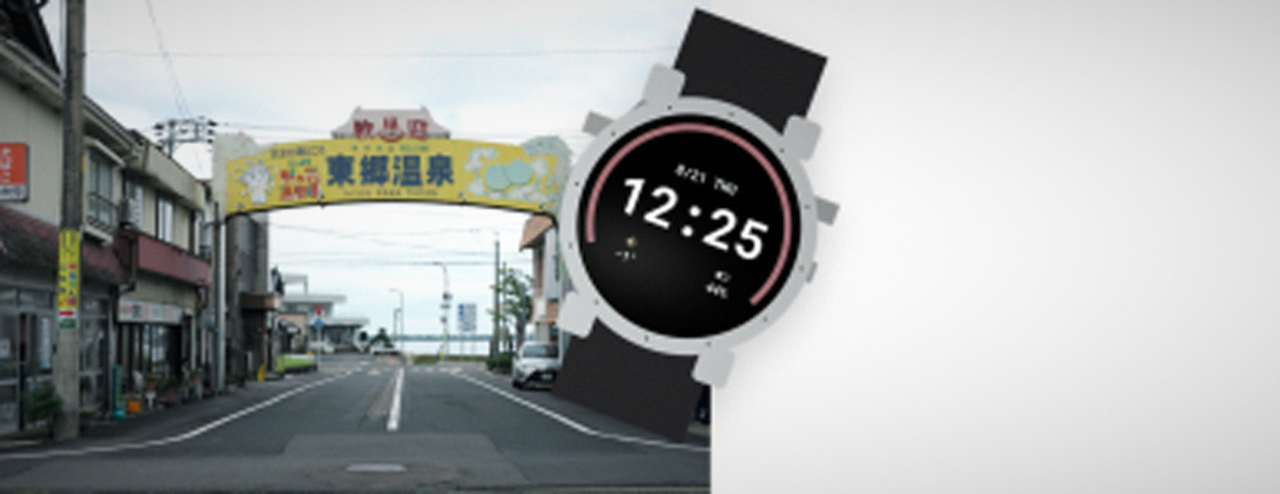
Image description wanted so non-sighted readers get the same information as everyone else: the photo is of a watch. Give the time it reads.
12:25
